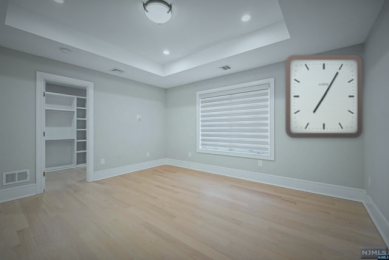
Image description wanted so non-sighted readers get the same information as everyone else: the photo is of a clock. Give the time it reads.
7:05
